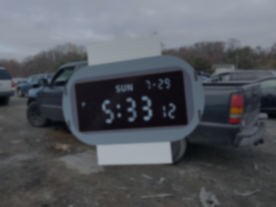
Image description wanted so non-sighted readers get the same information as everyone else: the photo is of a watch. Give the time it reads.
5:33:12
